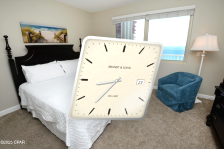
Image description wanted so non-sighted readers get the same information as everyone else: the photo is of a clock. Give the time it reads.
8:36
